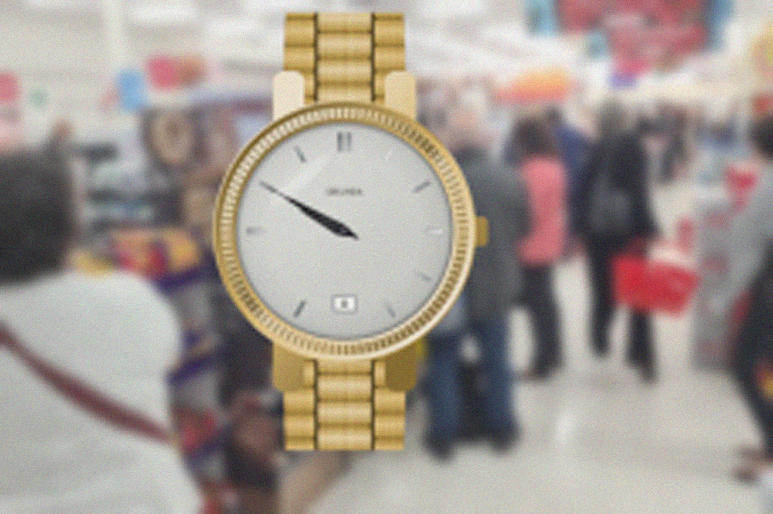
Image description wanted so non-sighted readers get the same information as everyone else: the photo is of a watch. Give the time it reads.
9:50
